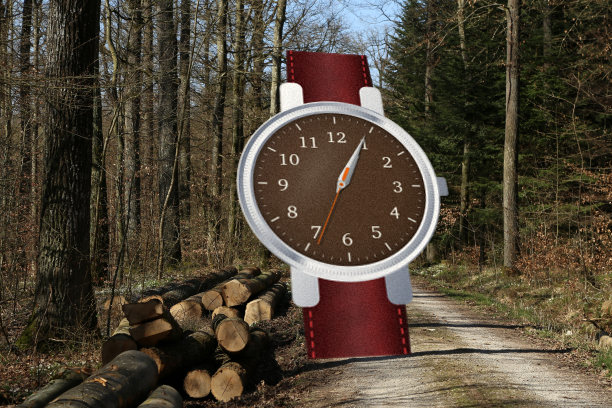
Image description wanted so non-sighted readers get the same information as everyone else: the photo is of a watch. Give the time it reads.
1:04:34
